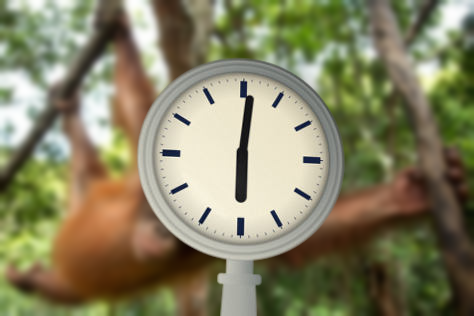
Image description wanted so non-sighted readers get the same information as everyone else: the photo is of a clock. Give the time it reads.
6:01
